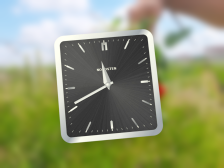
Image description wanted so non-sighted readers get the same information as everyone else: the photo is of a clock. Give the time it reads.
11:41
